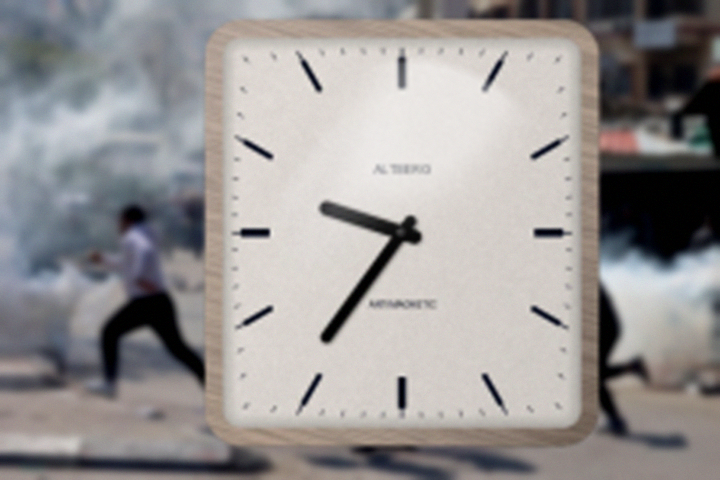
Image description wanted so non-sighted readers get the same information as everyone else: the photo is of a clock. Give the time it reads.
9:36
